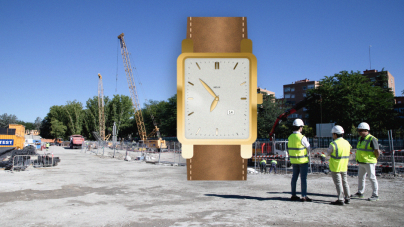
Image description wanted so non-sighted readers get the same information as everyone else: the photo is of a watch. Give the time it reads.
6:53
